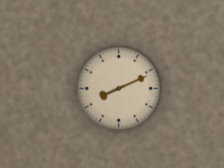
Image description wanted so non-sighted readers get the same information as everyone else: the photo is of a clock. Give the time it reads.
8:11
